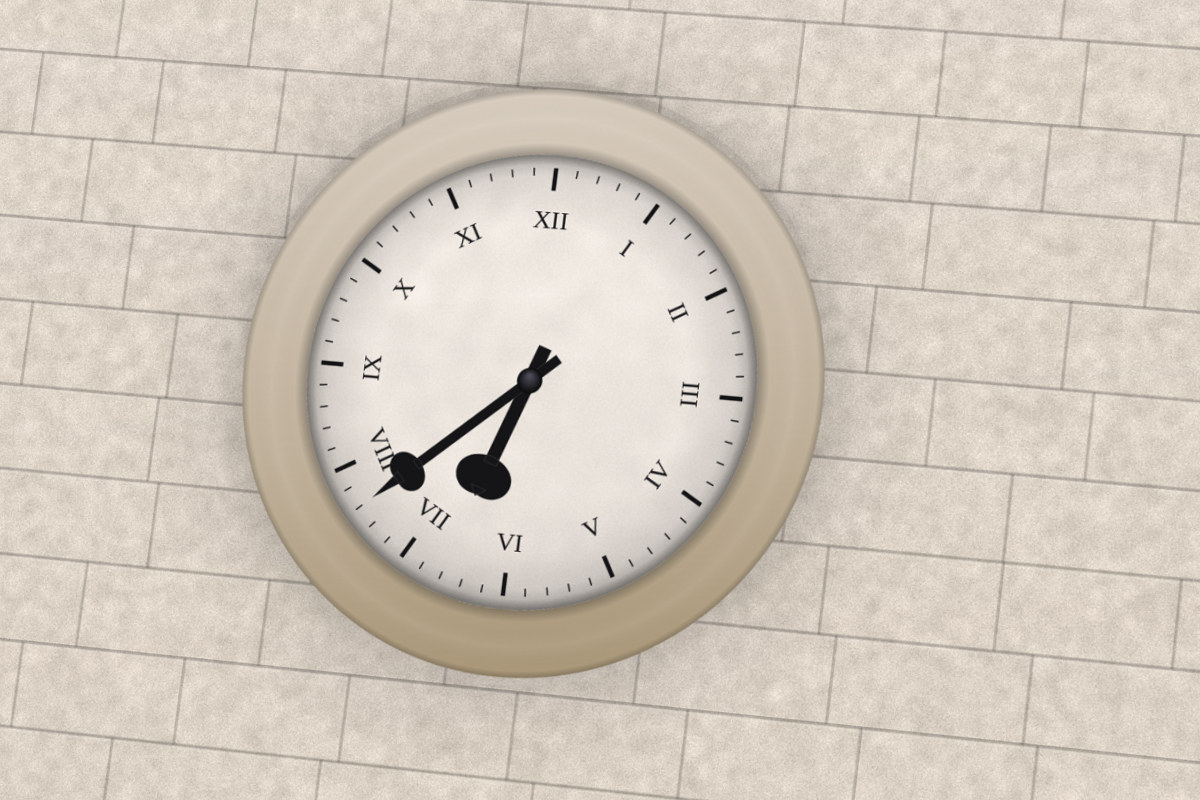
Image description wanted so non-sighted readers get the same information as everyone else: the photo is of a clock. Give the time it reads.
6:38
